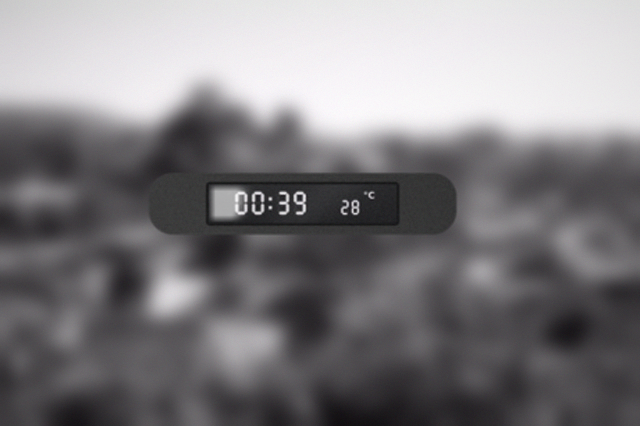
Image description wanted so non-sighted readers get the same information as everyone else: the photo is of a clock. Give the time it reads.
0:39
